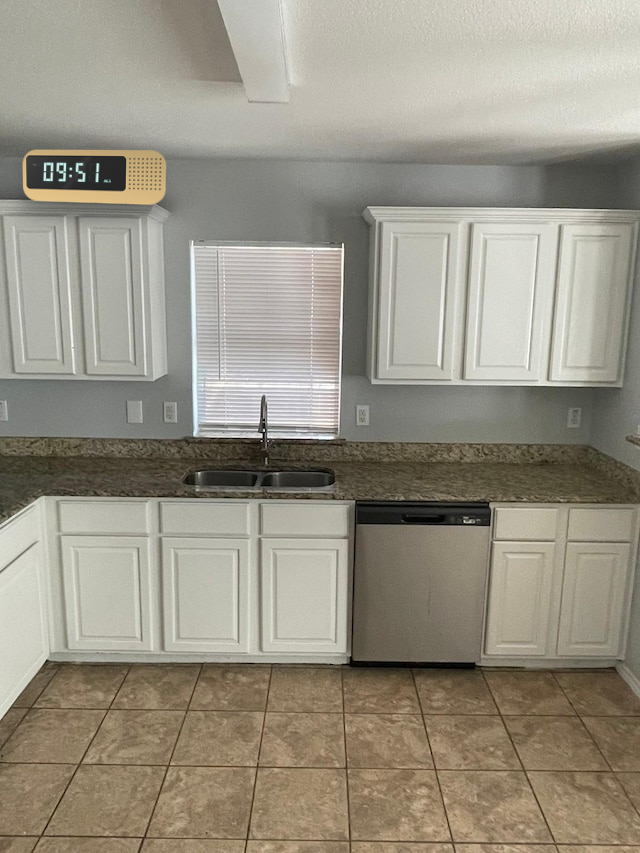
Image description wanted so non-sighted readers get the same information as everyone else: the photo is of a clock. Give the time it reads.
9:51
